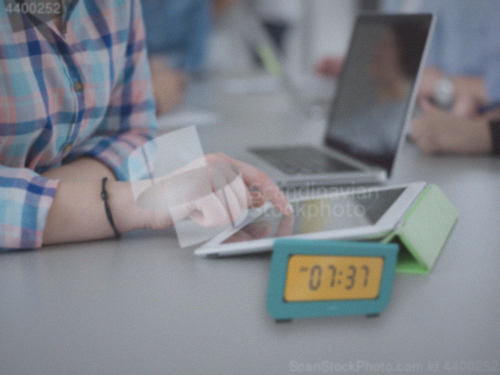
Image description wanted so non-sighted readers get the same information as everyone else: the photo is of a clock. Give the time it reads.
7:37
